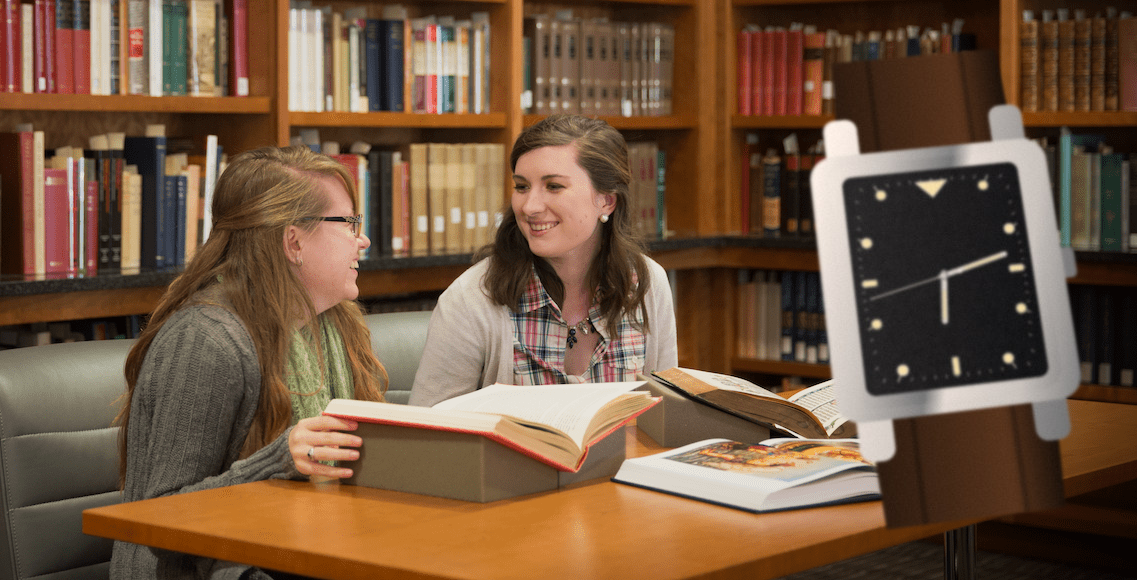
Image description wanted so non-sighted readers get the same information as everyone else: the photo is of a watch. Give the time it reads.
6:12:43
